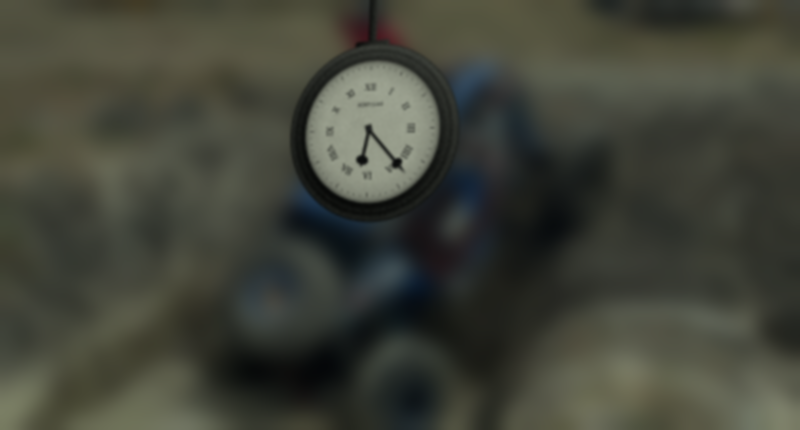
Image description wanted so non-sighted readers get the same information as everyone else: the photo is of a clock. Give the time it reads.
6:23
